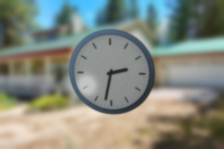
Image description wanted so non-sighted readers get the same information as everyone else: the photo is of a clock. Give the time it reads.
2:32
